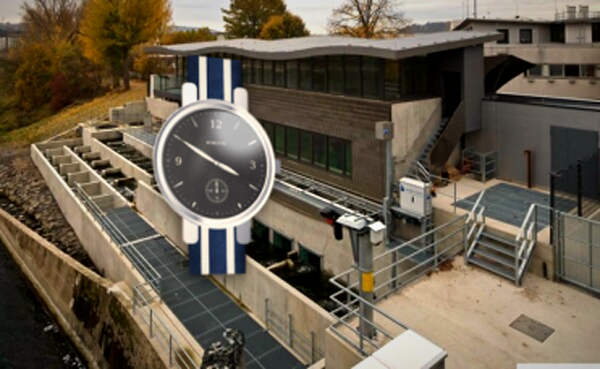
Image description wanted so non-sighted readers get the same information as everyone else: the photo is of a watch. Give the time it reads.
3:50
